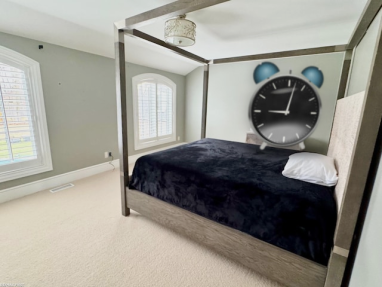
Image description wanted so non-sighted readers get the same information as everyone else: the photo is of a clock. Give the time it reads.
9:02
